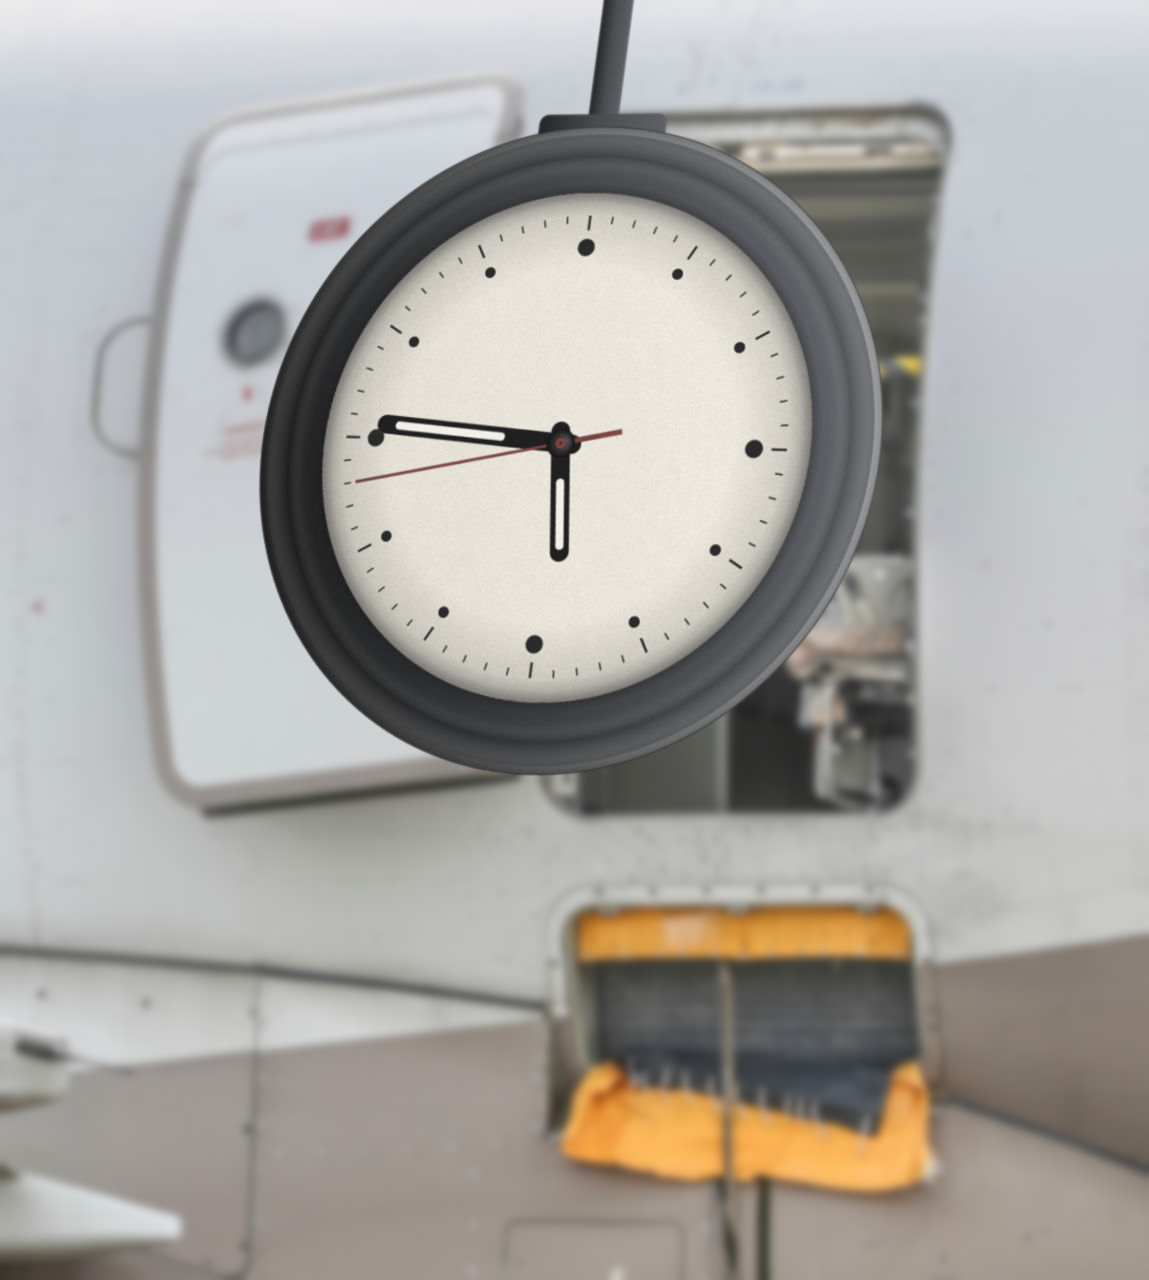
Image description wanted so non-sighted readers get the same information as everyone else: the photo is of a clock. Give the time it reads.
5:45:43
